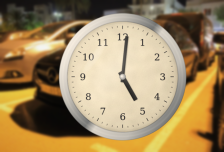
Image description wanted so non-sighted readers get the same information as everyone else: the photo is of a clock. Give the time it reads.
5:01
